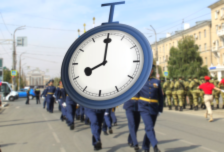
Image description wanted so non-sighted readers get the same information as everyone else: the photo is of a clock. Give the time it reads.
8:00
